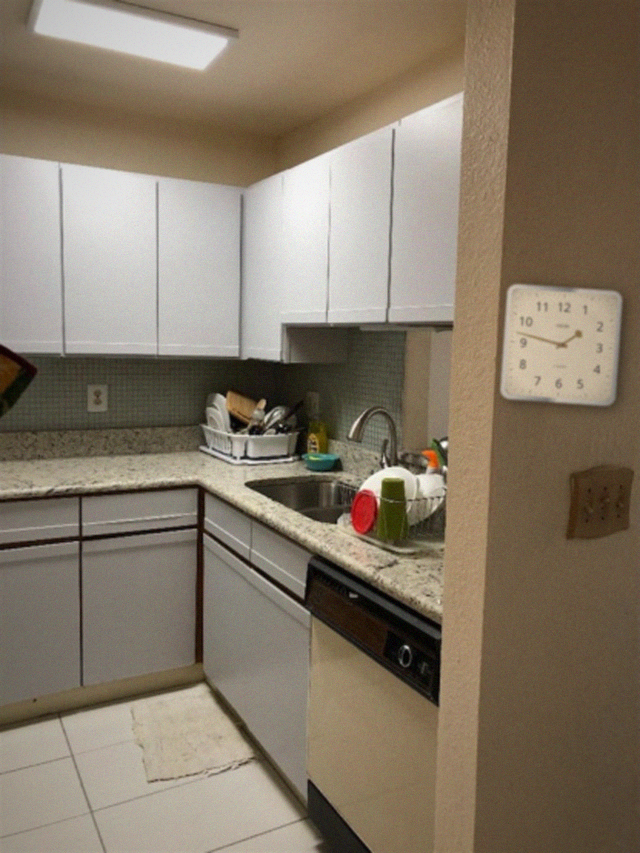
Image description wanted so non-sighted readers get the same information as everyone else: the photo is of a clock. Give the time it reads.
1:47
